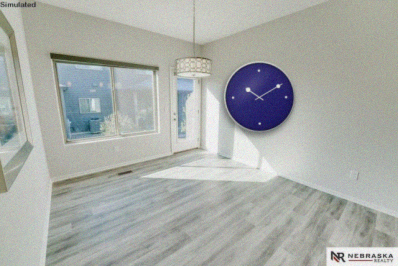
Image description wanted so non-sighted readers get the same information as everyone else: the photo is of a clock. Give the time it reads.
10:10
